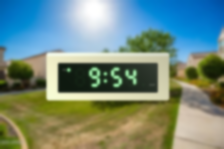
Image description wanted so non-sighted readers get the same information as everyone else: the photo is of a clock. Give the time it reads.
9:54
